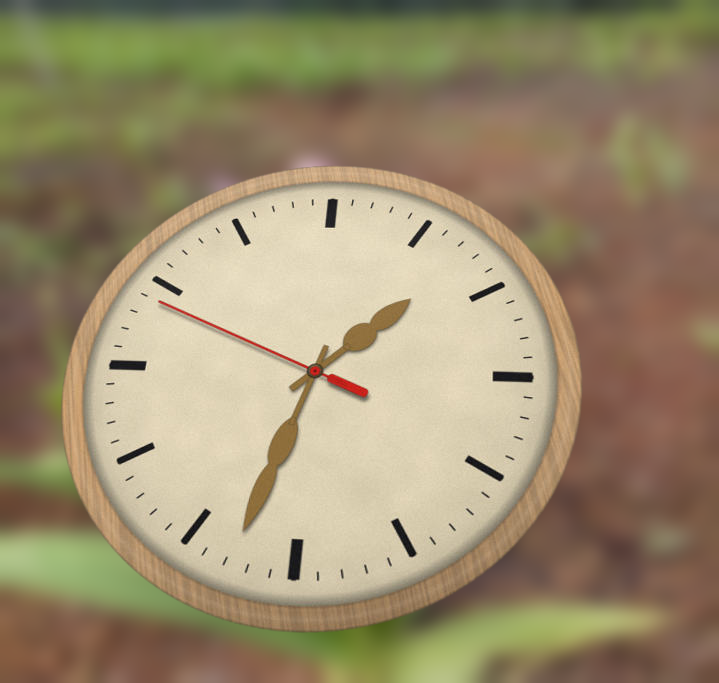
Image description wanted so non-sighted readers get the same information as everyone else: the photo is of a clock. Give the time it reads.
1:32:49
